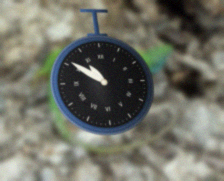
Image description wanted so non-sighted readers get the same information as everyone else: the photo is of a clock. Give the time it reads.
10:51
